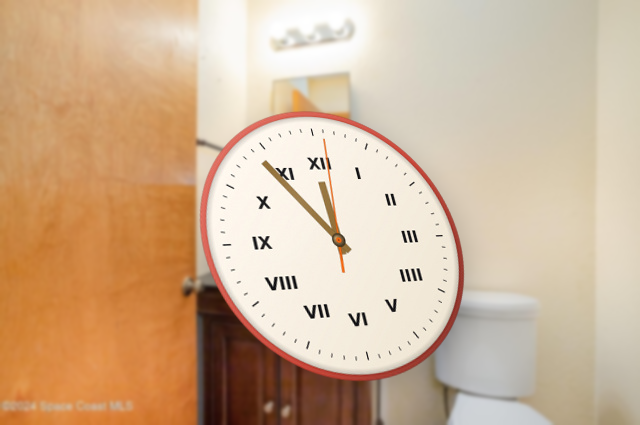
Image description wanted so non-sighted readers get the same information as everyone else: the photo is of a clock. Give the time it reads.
11:54:01
